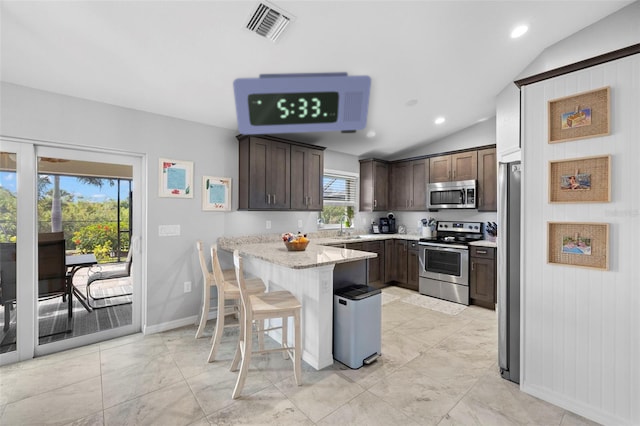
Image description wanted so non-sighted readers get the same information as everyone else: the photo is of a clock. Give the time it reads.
5:33
